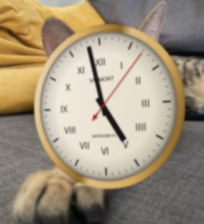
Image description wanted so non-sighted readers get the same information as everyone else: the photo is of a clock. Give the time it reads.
4:58:07
